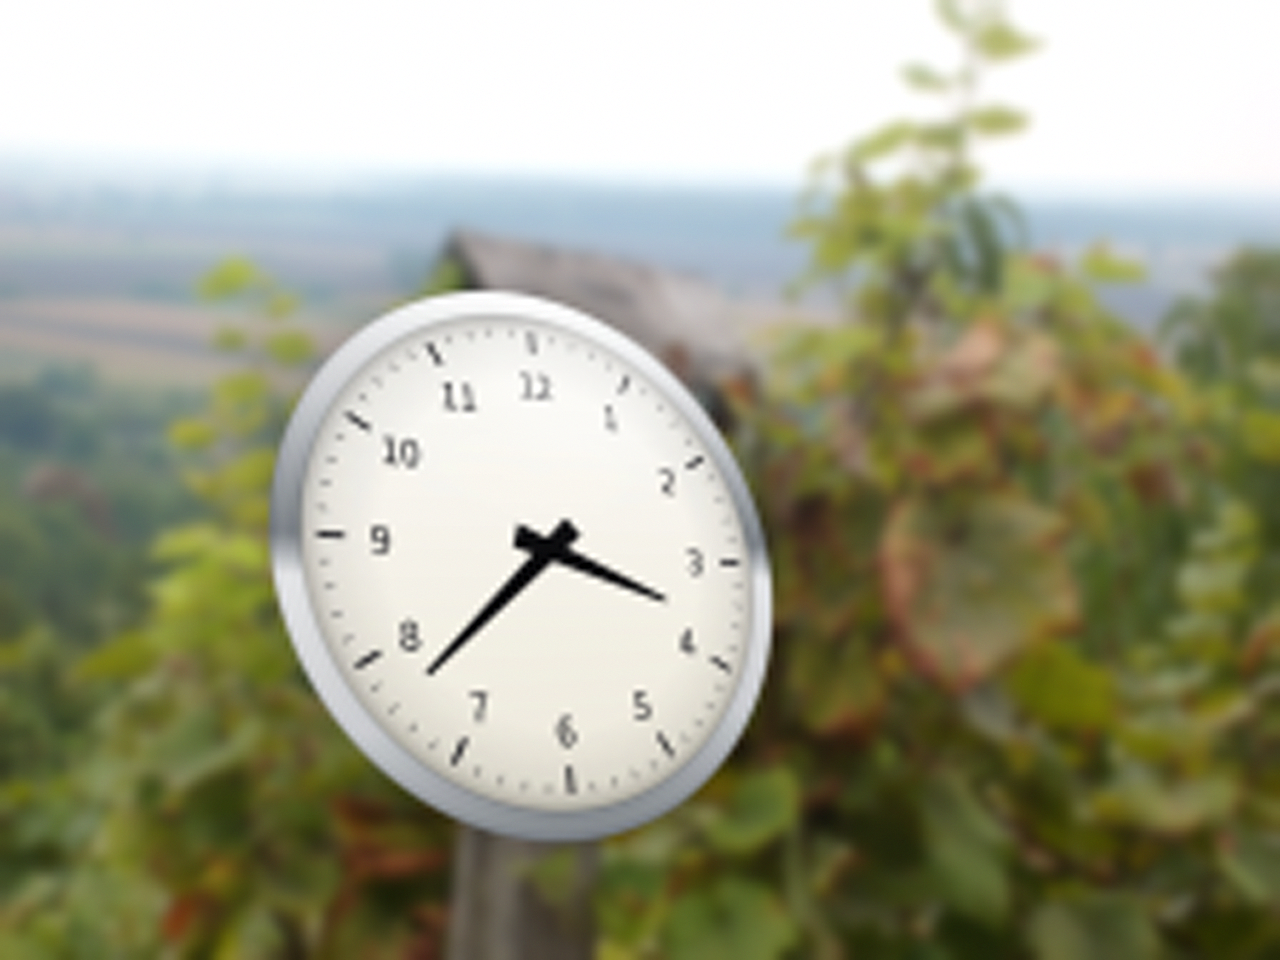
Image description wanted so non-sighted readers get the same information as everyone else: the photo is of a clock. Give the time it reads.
3:38
